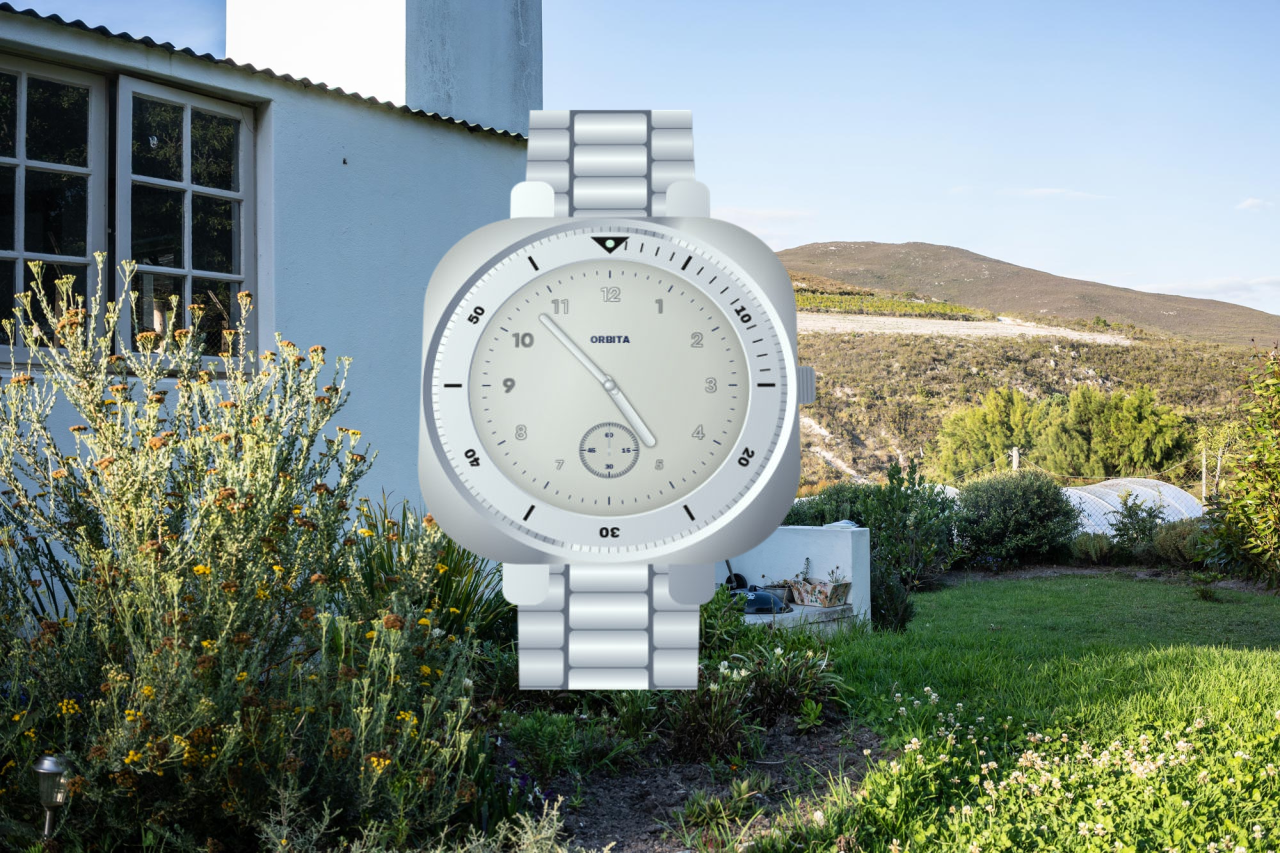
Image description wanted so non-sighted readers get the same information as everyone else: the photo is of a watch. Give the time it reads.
4:53
